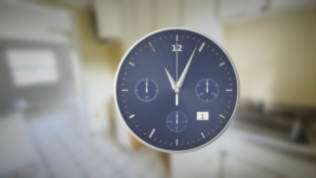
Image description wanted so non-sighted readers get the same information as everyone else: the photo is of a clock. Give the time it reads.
11:04
